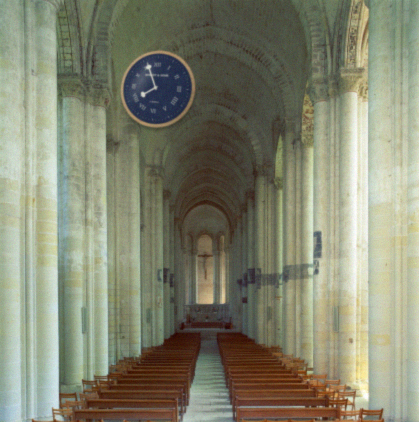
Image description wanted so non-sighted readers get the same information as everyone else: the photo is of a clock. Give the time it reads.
7:56
